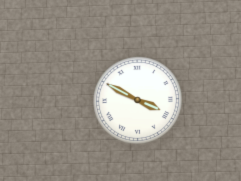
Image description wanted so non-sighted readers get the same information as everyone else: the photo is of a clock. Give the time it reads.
3:50
